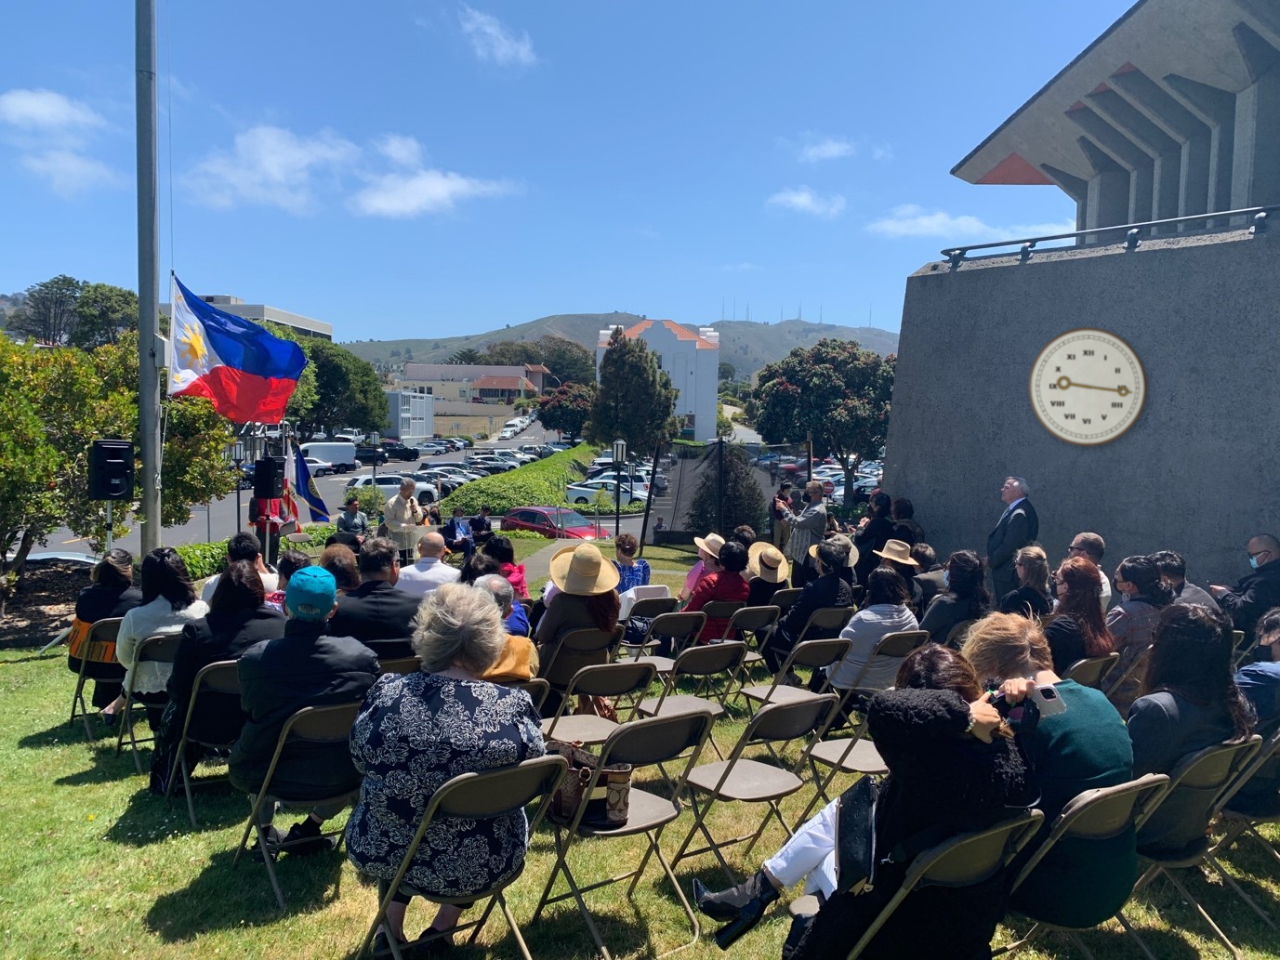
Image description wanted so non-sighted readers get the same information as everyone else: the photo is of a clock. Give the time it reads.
9:16
